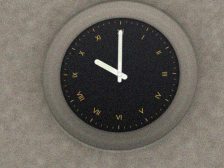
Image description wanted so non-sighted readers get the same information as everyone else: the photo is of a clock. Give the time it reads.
10:00
